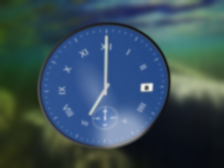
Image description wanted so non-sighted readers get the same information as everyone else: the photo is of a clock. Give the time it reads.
7:00
